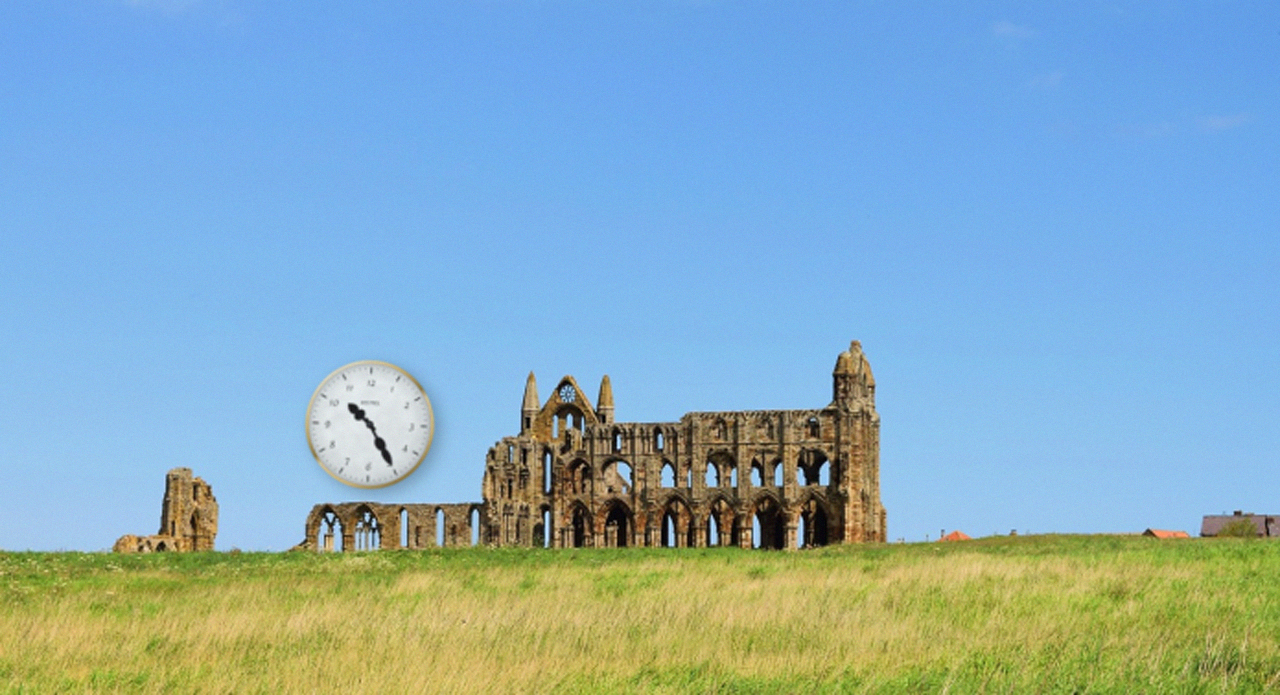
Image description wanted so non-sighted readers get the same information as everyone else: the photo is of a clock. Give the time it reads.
10:25
